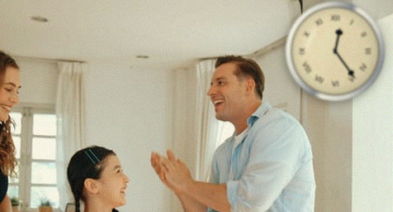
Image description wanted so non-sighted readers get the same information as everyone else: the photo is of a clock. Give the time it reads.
12:24
